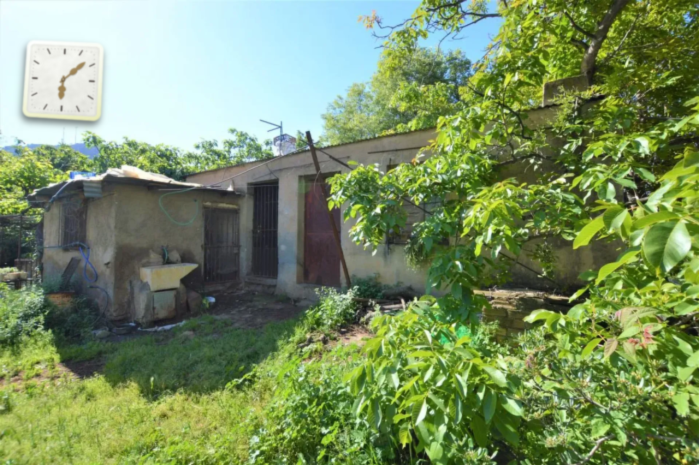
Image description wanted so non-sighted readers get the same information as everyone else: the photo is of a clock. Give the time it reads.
6:08
